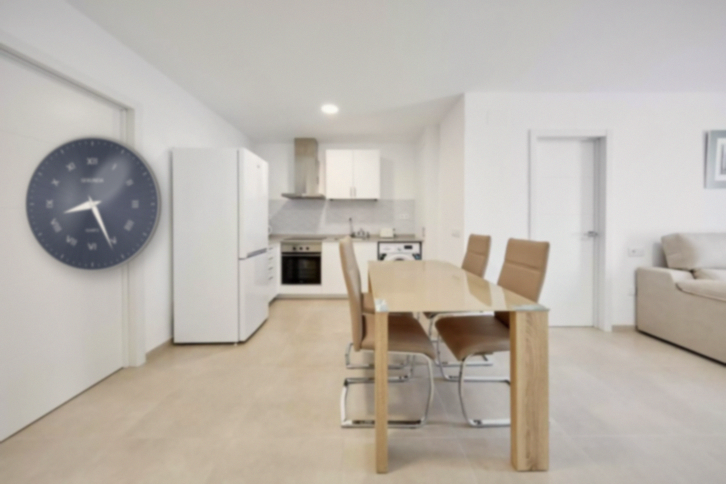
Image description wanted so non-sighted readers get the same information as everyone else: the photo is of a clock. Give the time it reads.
8:26
